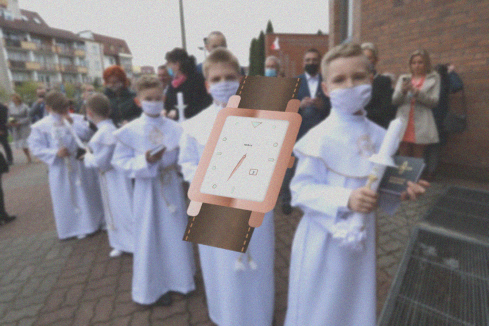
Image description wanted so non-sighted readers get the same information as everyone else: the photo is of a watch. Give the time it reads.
6:33
